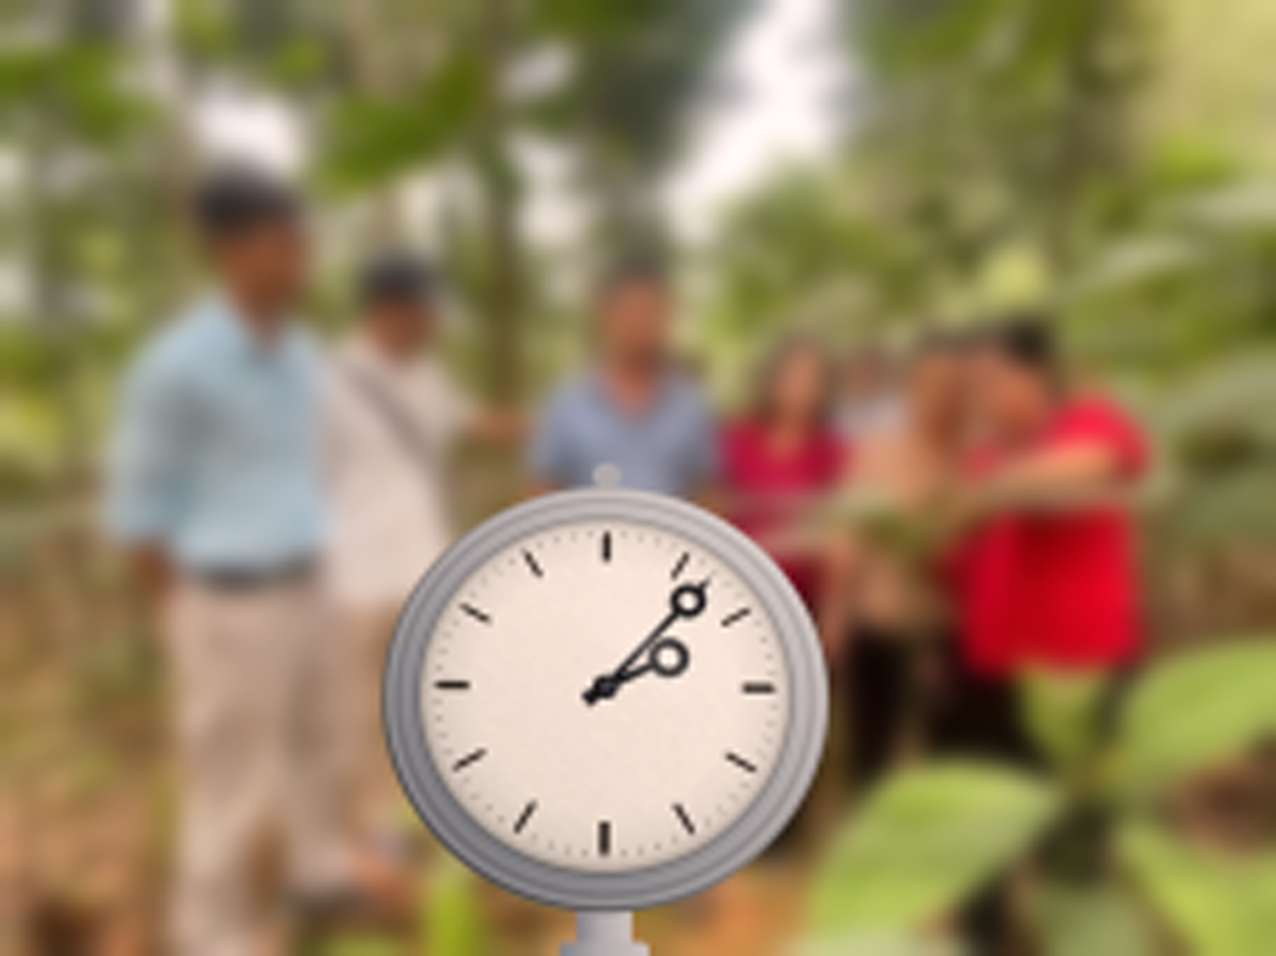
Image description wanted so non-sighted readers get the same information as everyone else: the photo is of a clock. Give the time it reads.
2:07
